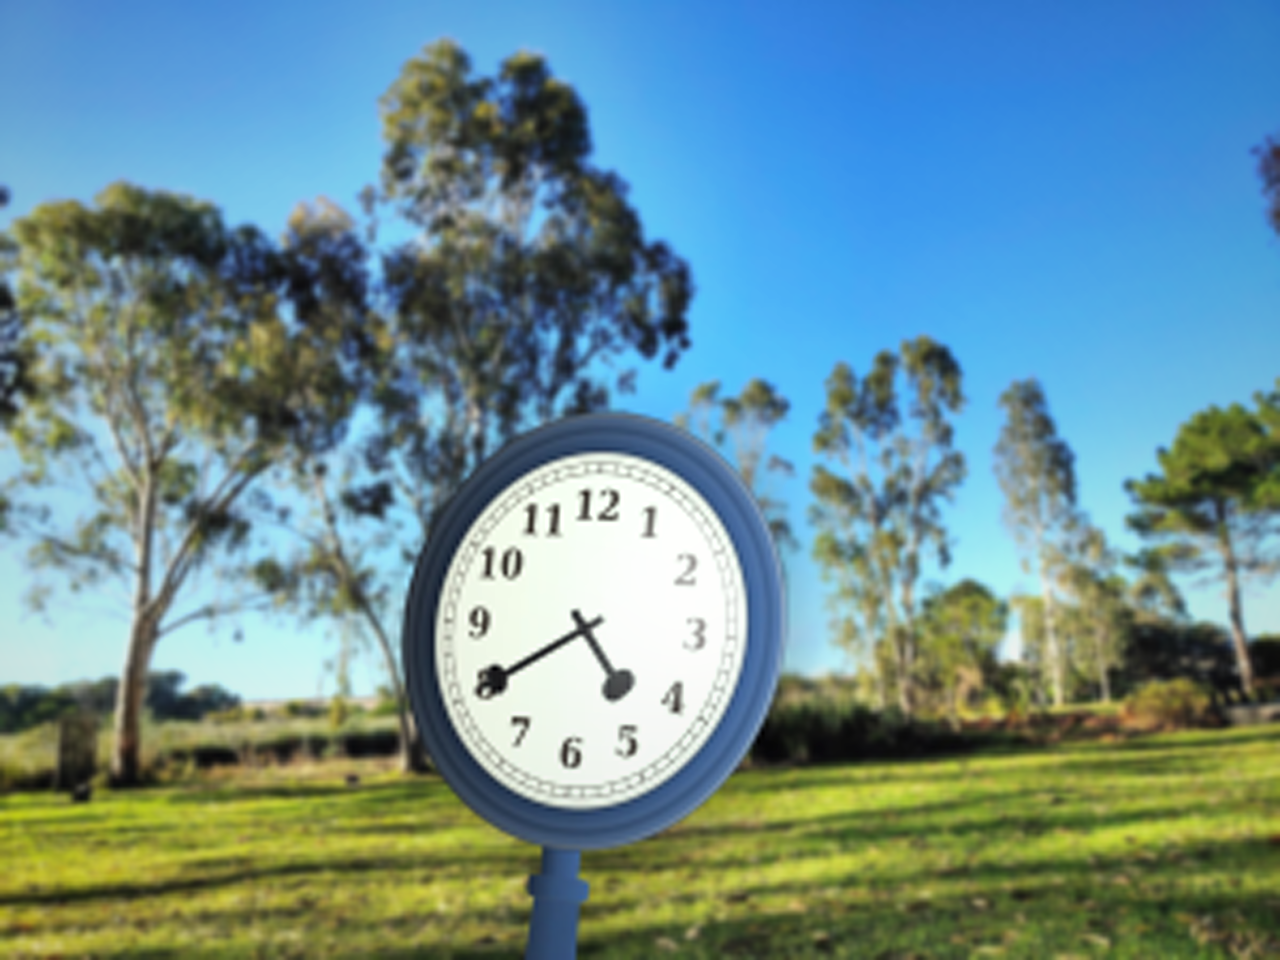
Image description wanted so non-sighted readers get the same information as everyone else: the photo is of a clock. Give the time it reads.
4:40
